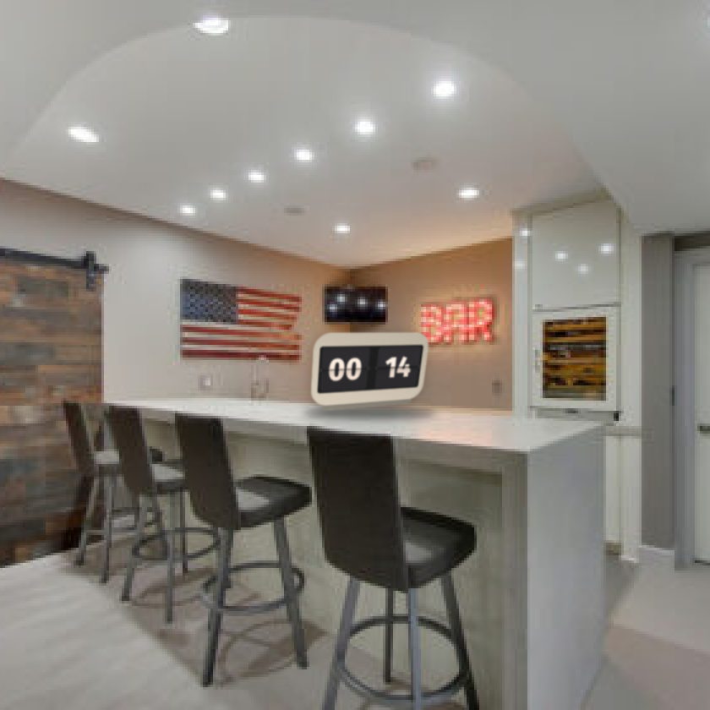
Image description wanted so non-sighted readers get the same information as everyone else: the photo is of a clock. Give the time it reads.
0:14
